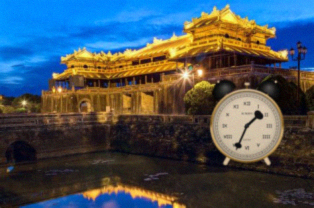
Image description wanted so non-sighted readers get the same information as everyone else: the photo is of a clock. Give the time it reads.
1:34
